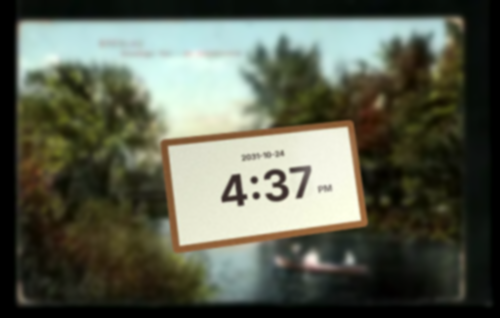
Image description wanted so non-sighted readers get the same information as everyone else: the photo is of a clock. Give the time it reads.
4:37
